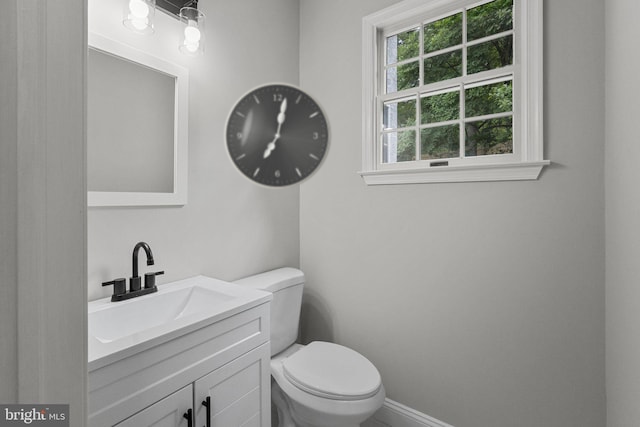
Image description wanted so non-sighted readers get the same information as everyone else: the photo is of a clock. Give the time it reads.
7:02
